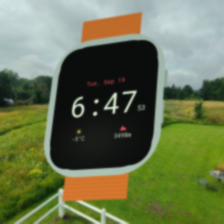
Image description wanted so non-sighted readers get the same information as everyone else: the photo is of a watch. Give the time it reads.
6:47
